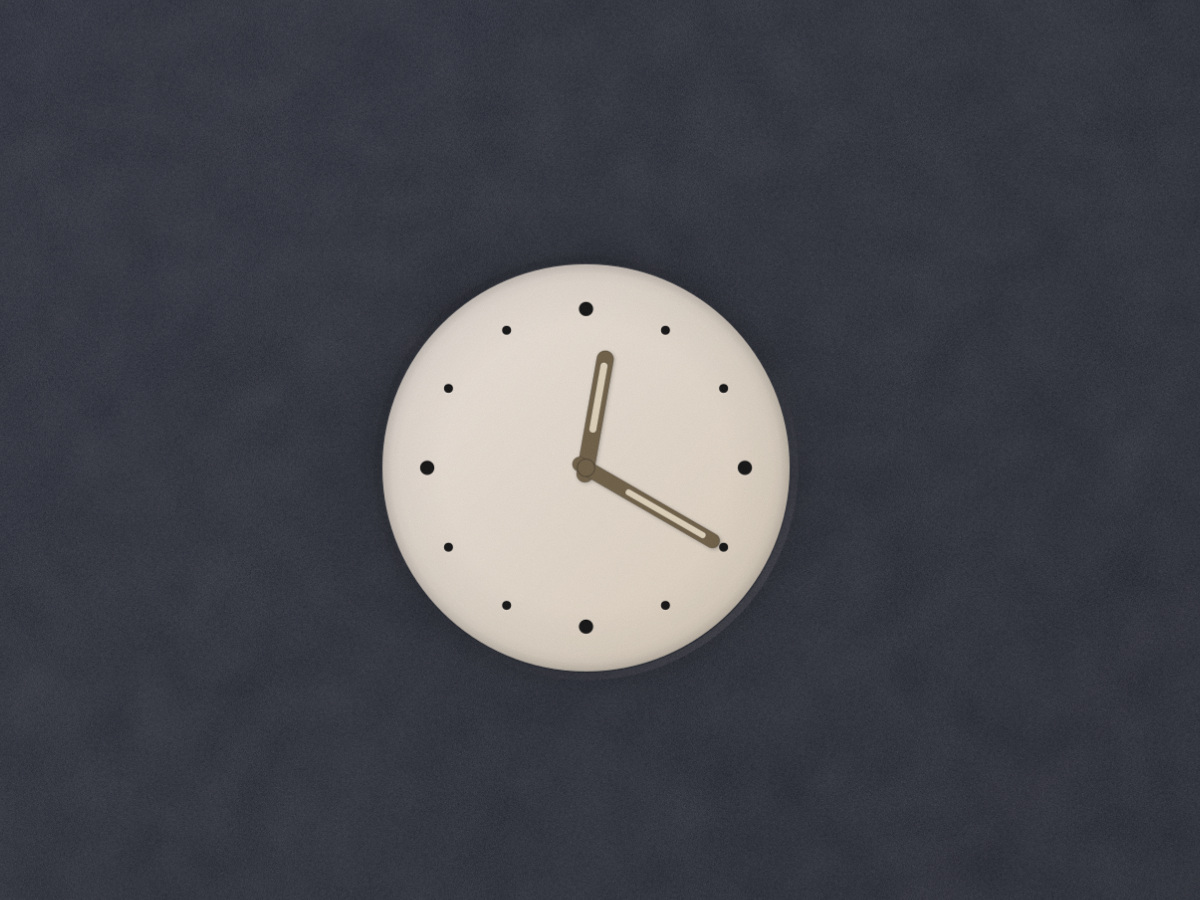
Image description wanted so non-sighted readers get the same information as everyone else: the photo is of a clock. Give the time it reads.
12:20
